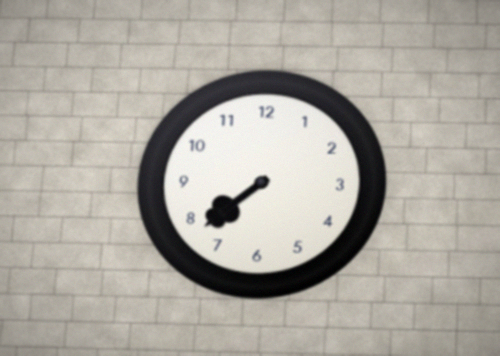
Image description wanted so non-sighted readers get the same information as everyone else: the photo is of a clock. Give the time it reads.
7:38
